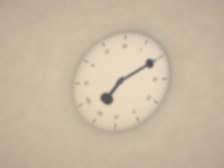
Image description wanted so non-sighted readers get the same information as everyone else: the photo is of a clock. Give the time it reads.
7:10
